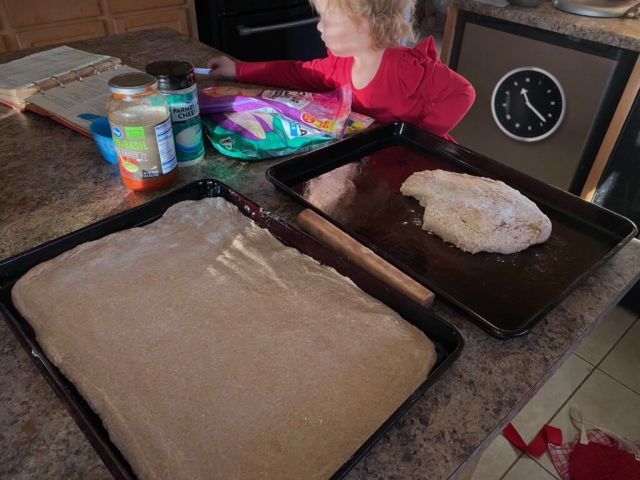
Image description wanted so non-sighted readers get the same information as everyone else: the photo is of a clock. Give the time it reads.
11:23
